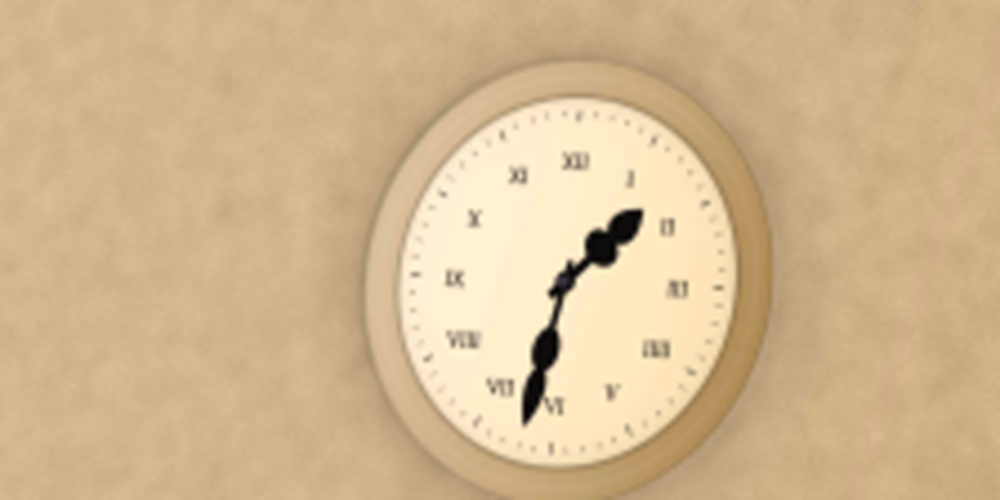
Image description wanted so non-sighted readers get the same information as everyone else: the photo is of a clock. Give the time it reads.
1:32
